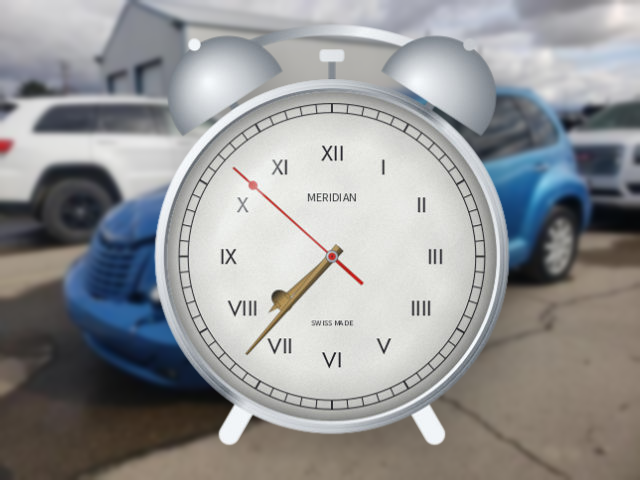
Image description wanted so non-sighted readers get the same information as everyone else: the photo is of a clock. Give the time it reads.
7:36:52
